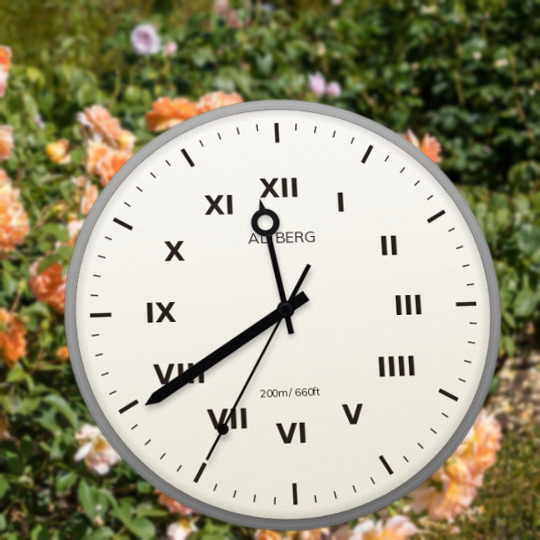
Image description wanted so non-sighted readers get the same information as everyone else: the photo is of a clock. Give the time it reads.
11:39:35
